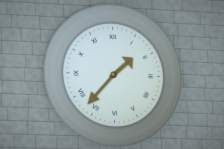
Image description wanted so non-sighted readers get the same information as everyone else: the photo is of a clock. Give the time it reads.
1:37
